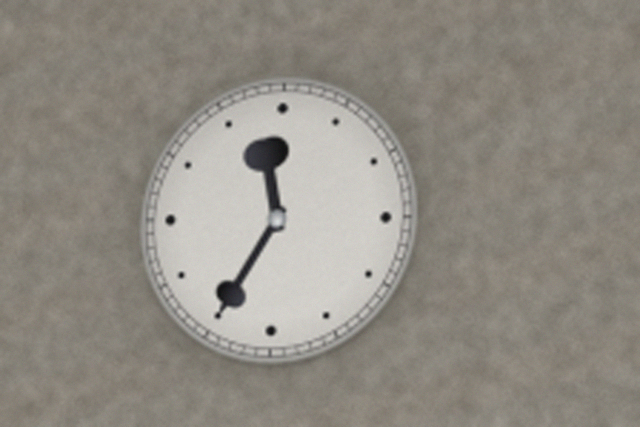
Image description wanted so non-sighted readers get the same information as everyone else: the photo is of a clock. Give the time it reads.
11:35
